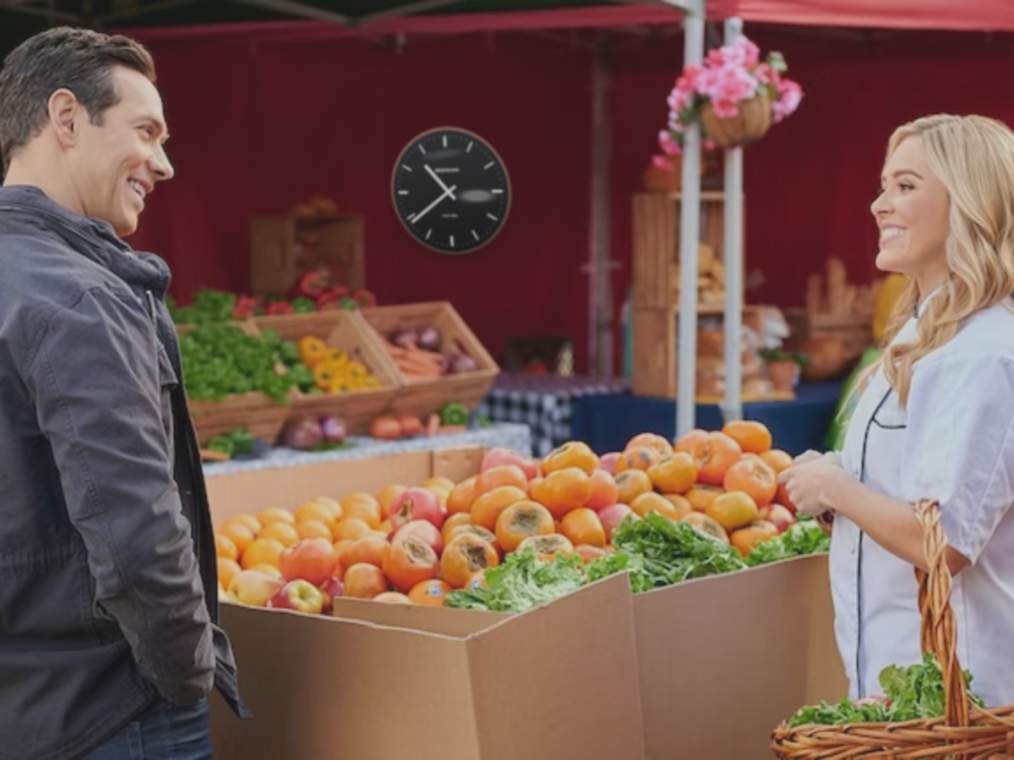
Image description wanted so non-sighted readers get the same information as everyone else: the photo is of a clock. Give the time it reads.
10:39
